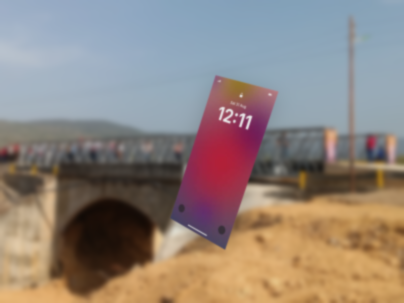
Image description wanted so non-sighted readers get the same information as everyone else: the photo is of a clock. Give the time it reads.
12:11
